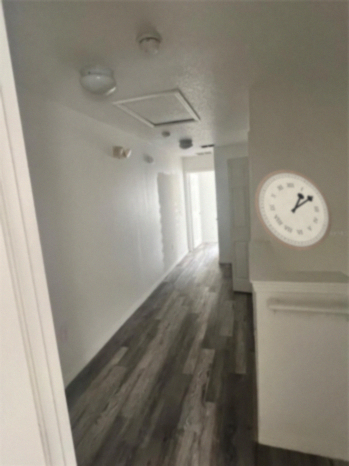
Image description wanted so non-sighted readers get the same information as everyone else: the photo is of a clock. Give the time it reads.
1:10
